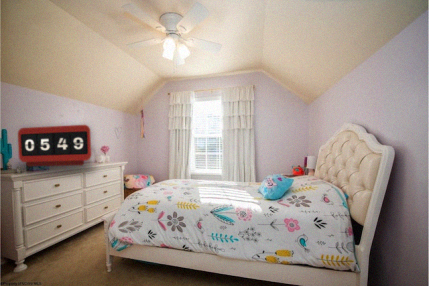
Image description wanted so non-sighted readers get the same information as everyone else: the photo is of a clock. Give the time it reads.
5:49
